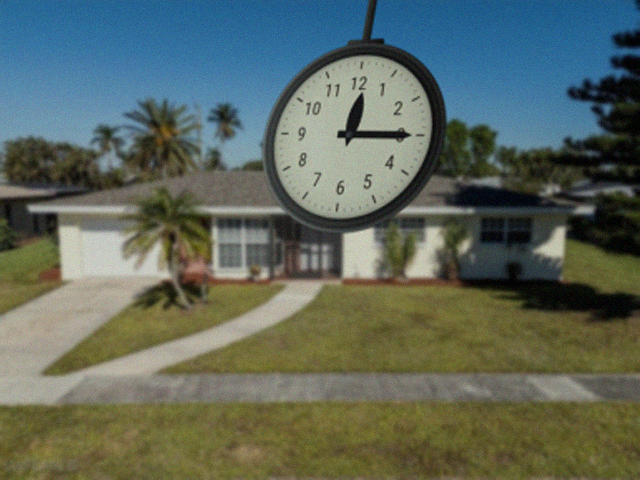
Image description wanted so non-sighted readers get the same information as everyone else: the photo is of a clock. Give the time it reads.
12:15
